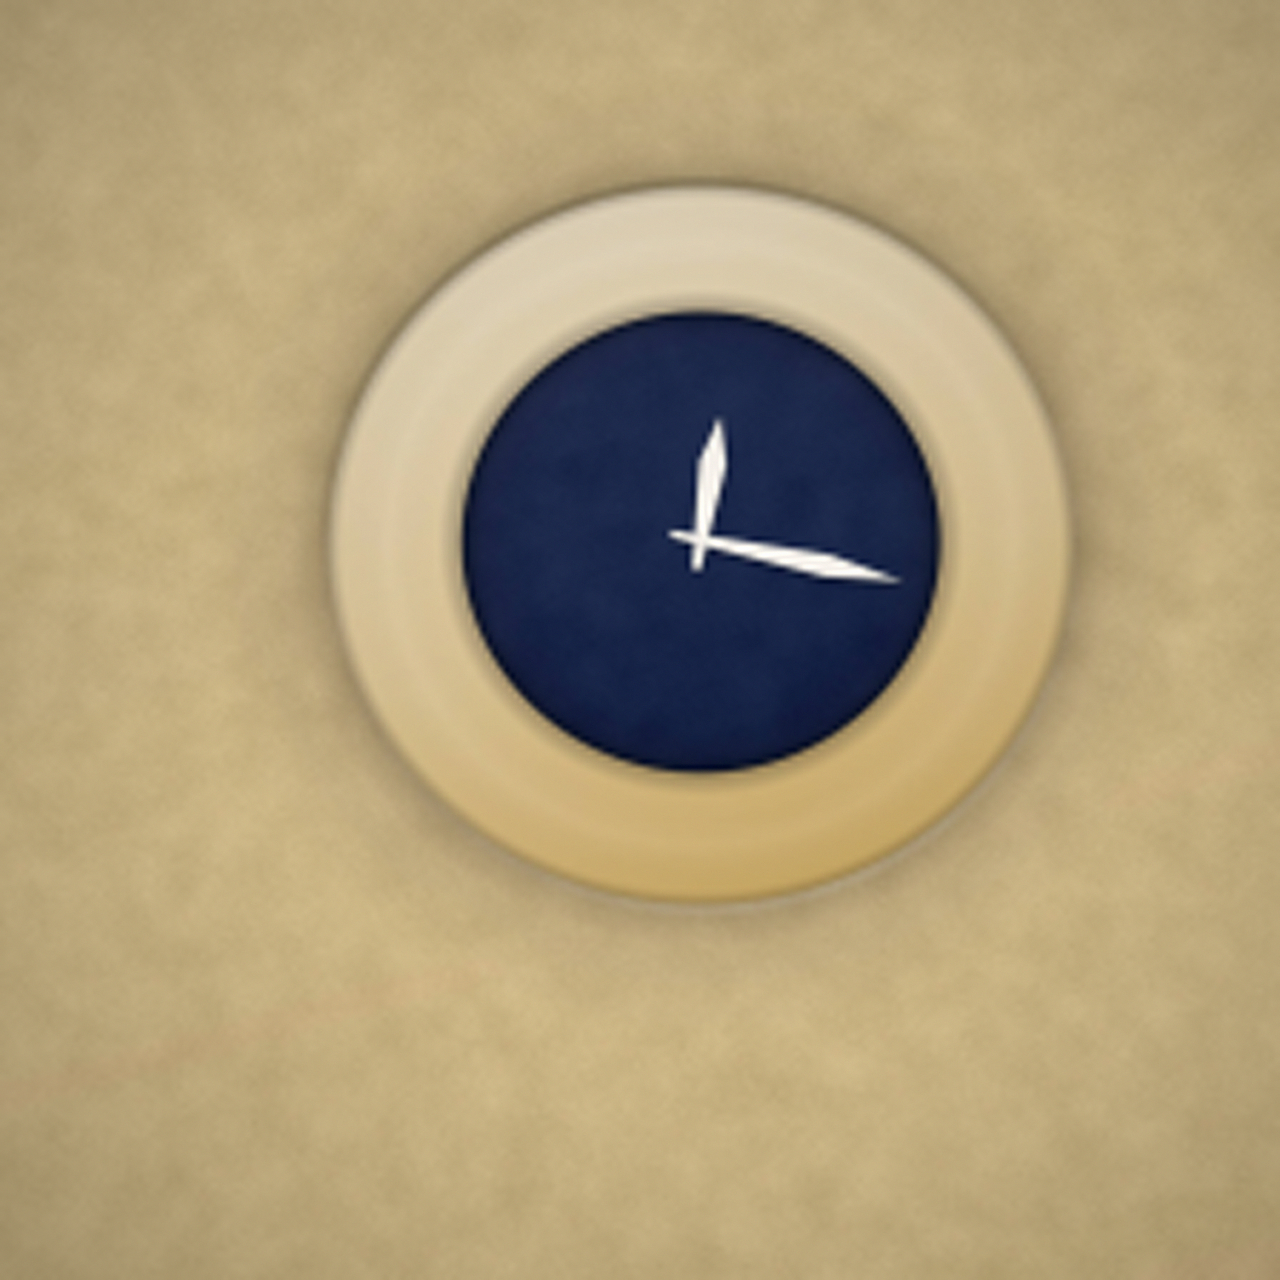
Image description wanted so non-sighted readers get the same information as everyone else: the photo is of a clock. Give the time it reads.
12:17
